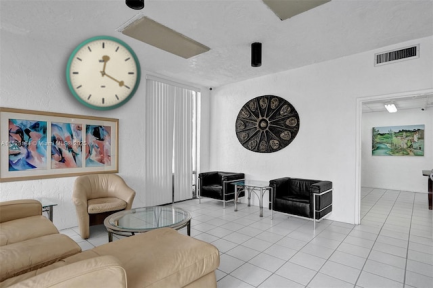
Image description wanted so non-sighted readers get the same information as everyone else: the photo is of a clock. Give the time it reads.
12:20
